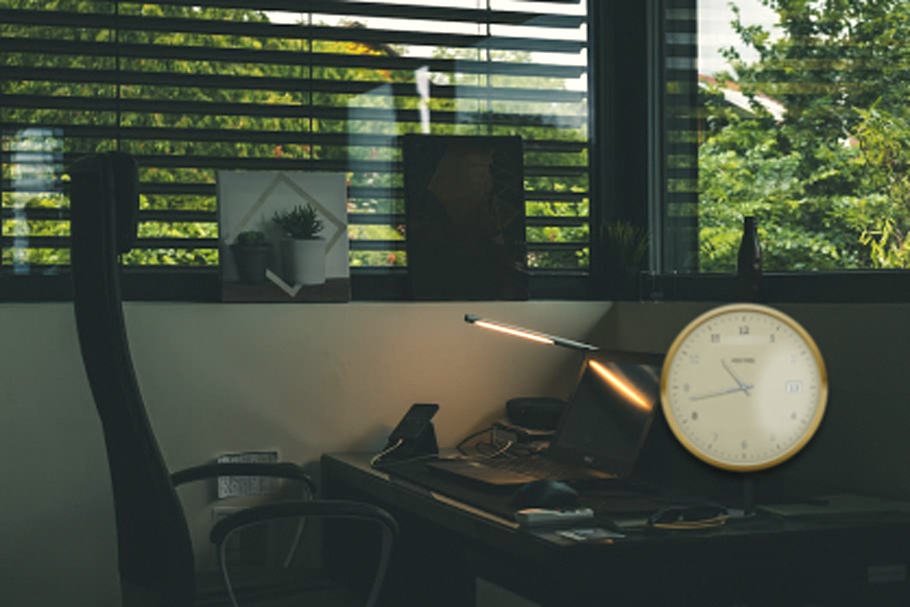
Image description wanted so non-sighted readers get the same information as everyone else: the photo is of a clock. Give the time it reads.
10:43
